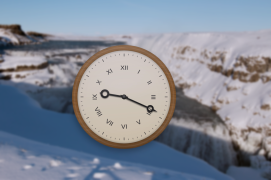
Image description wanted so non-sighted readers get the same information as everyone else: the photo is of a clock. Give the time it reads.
9:19
